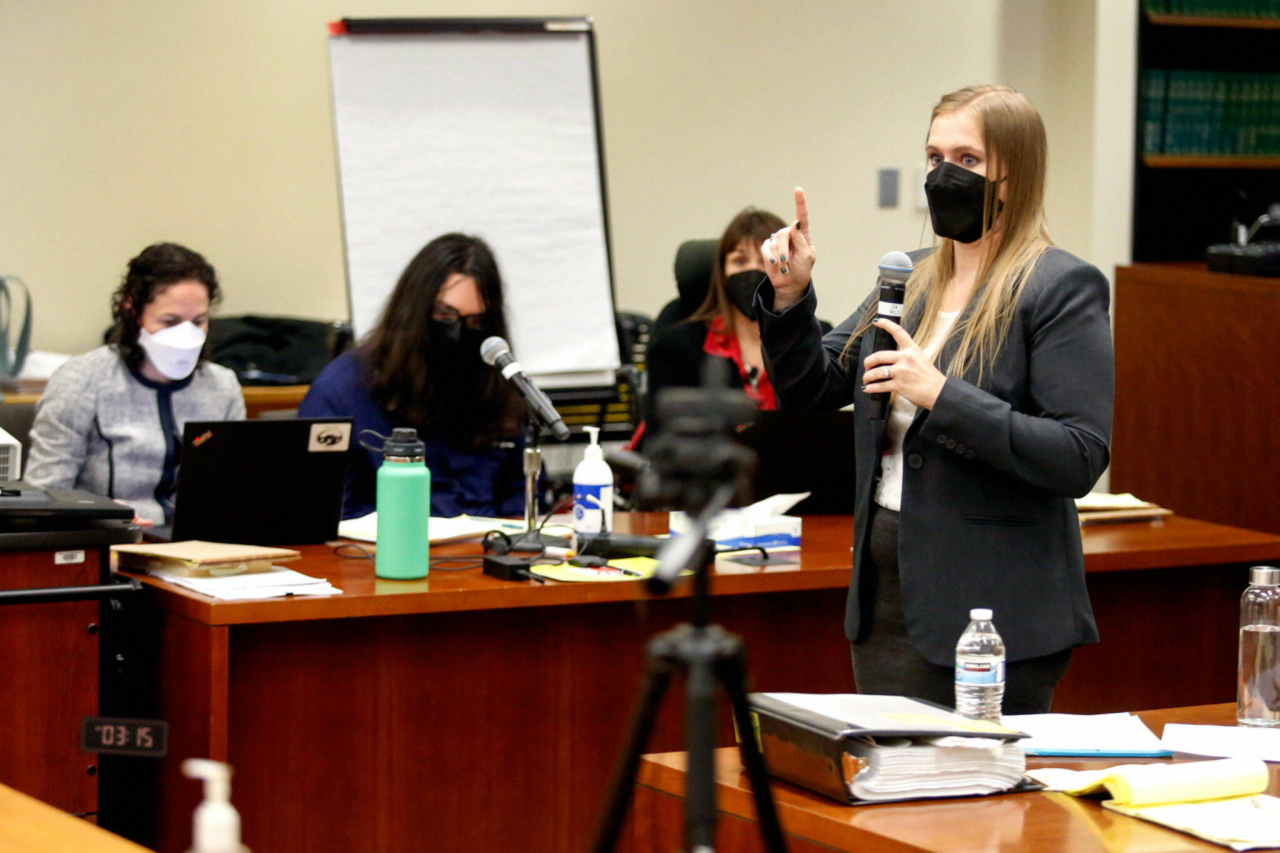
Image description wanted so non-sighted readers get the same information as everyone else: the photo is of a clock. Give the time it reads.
3:15
